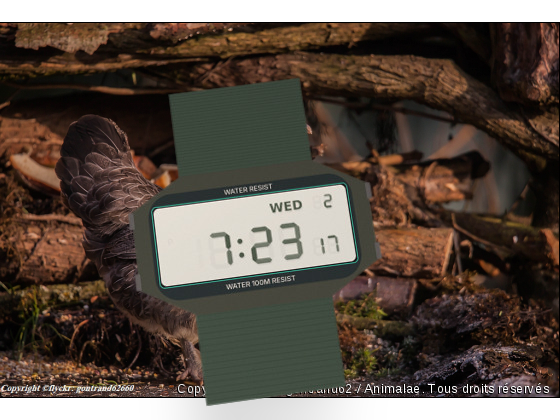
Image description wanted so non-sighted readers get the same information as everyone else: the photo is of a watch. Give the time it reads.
7:23:17
